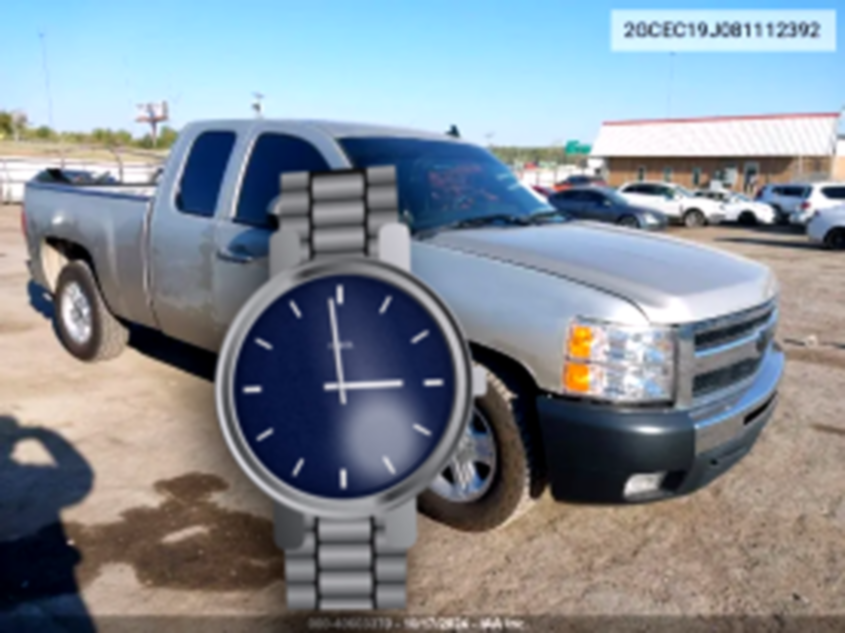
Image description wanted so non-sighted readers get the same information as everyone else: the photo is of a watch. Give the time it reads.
2:59
